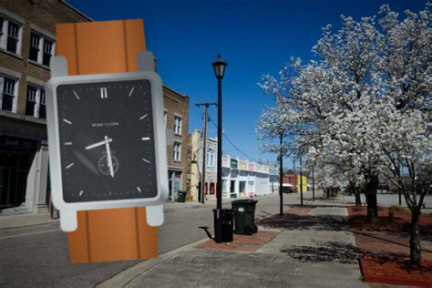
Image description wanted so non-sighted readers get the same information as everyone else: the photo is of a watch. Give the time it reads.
8:29
